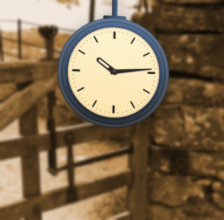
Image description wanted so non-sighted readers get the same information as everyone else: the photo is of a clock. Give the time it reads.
10:14
